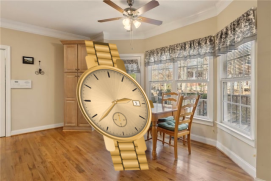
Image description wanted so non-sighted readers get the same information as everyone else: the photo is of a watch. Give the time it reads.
2:38
